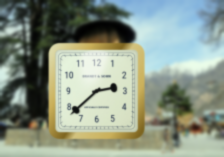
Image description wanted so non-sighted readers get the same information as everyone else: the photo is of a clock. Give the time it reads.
2:38
